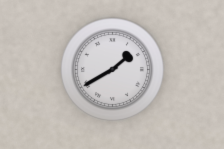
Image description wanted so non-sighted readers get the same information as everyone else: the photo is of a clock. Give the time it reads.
1:40
